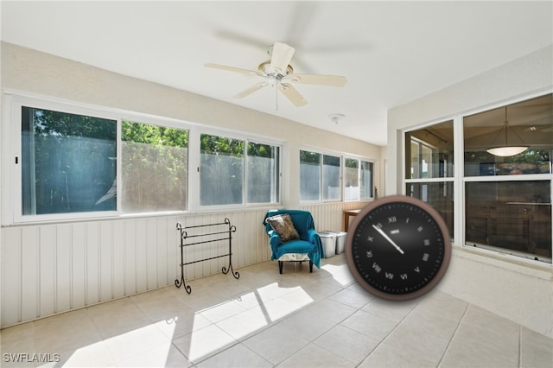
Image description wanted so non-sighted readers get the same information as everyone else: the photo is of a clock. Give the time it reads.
10:54
